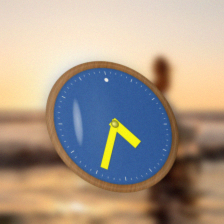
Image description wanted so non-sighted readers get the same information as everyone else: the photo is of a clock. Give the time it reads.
4:34
